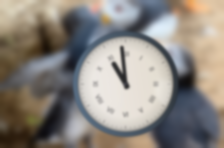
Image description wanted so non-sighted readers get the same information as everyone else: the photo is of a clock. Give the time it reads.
10:59
